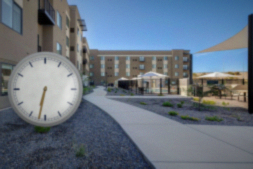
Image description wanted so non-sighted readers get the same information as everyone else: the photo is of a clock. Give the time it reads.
6:32
